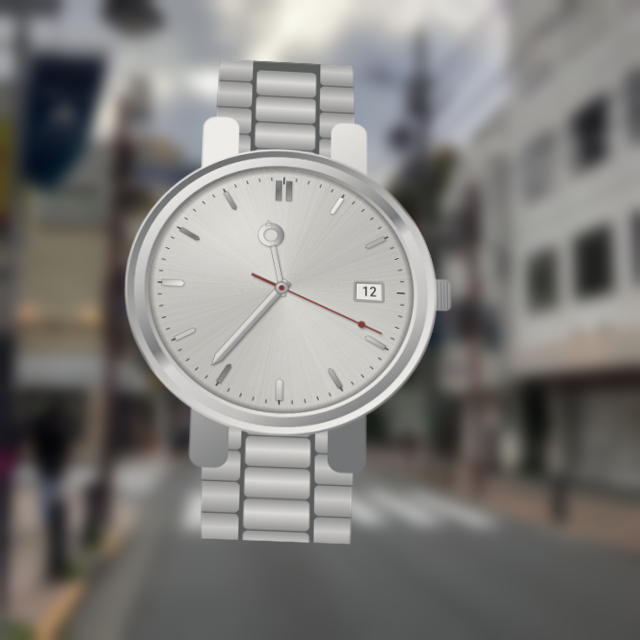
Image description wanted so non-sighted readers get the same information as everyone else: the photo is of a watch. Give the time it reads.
11:36:19
